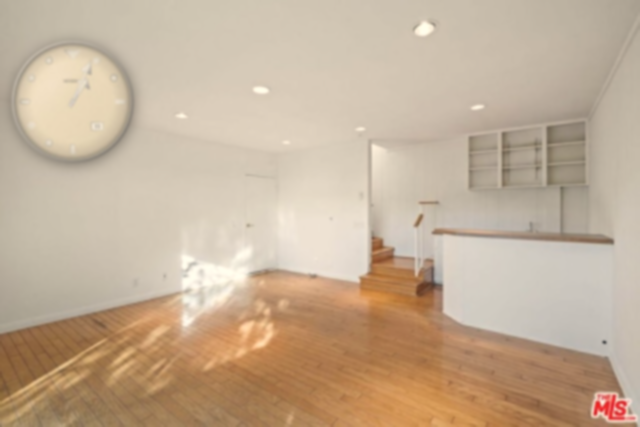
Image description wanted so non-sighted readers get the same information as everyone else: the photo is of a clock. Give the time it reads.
1:04
